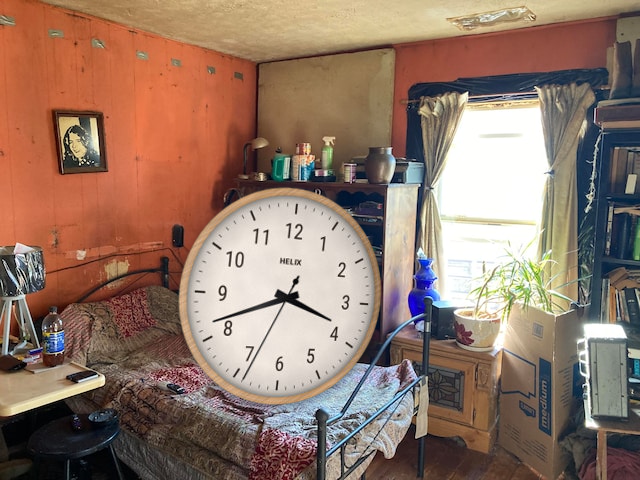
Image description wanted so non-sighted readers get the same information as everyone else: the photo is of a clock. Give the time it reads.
3:41:34
